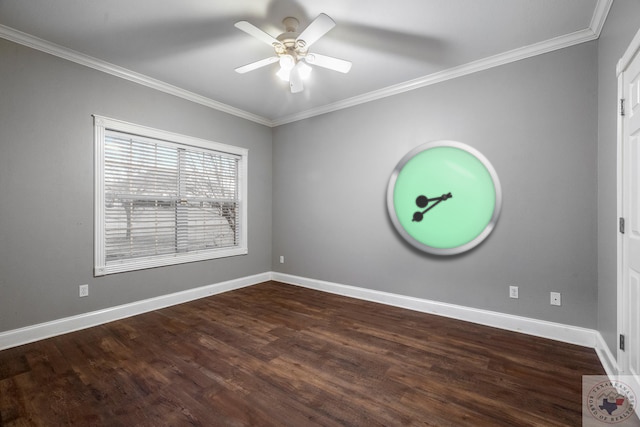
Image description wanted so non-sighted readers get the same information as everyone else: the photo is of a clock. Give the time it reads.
8:39
